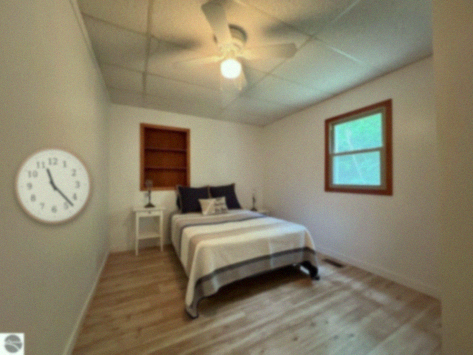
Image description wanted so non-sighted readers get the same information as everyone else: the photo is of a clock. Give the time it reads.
11:23
